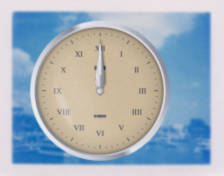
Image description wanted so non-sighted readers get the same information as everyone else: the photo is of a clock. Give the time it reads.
12:00
